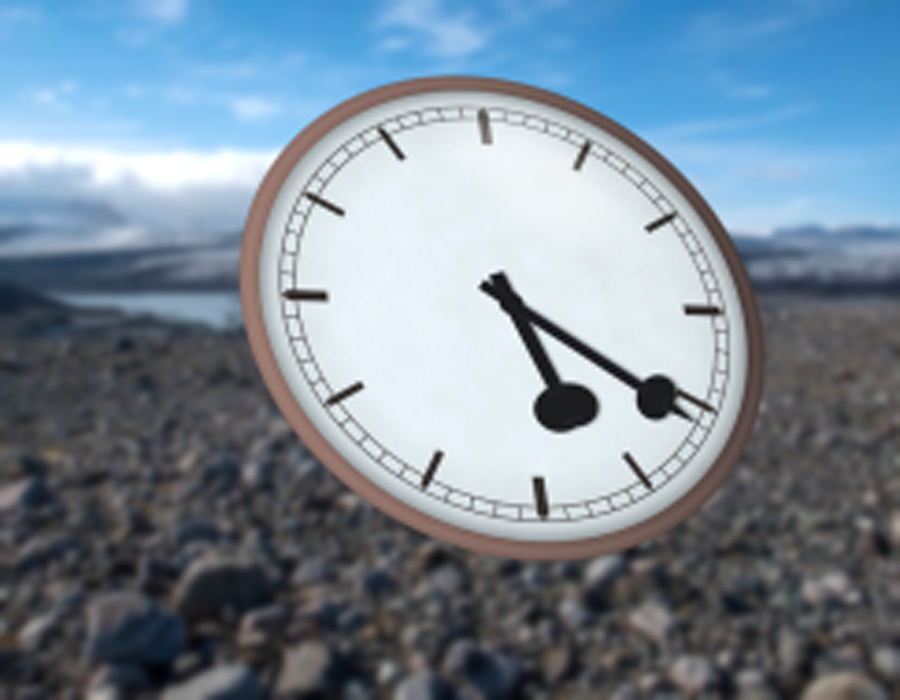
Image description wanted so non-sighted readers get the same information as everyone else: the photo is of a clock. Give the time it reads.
5:21
